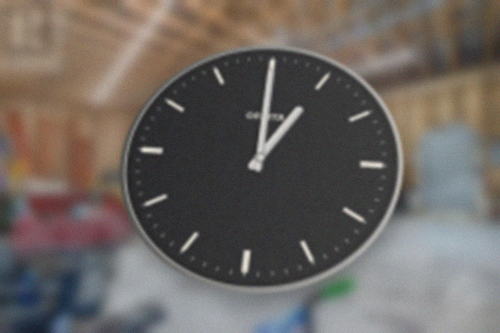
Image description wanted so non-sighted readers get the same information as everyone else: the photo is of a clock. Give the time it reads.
1:00
